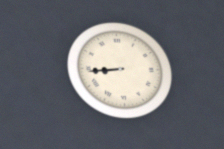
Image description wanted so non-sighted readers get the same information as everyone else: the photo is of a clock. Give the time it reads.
8:44
